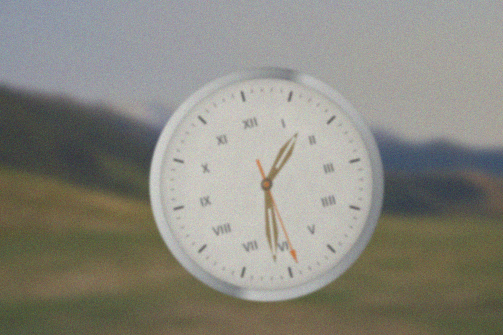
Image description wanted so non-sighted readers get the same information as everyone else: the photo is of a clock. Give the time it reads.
1:31:29
